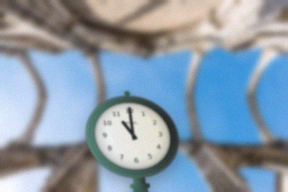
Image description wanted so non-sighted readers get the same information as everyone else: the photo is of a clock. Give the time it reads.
11:00
